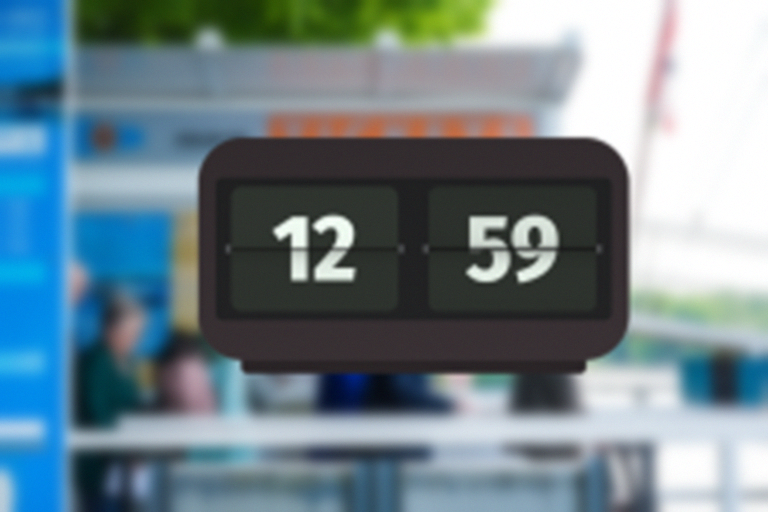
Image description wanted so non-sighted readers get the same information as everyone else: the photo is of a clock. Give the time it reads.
12:59
